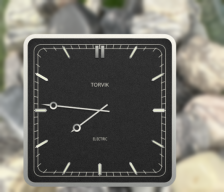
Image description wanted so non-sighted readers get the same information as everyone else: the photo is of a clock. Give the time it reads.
7:46
